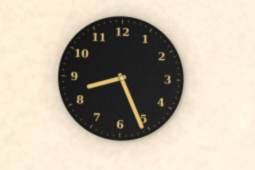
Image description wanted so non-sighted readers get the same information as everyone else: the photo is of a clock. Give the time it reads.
8:26
